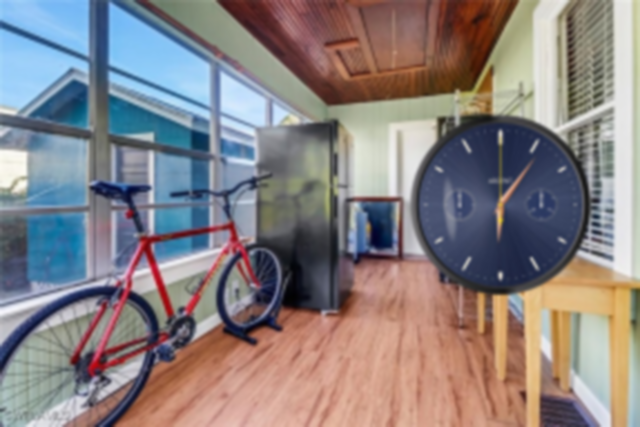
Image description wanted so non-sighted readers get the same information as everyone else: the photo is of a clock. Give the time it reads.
6:06
